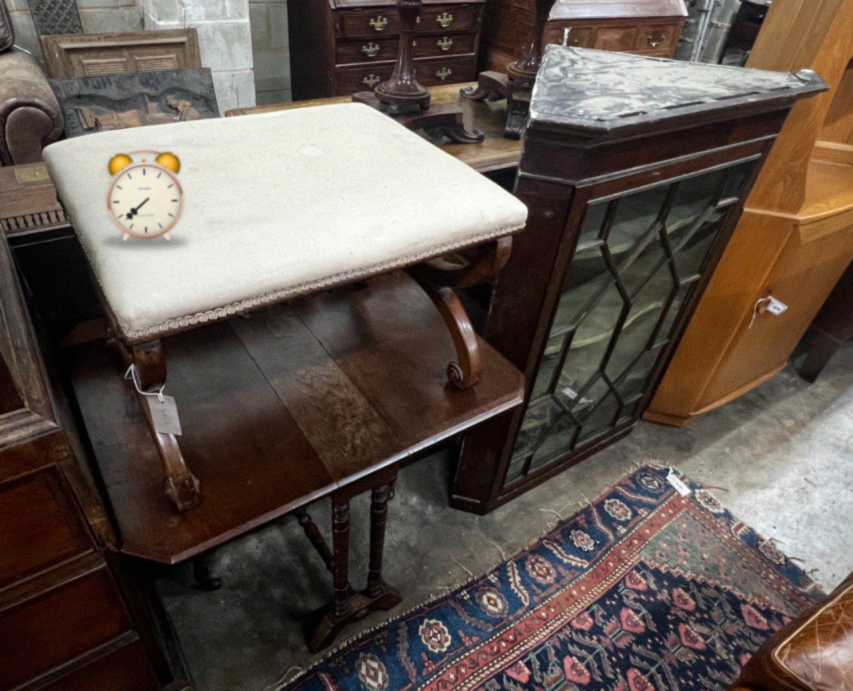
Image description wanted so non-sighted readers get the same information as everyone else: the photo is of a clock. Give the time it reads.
7:38
